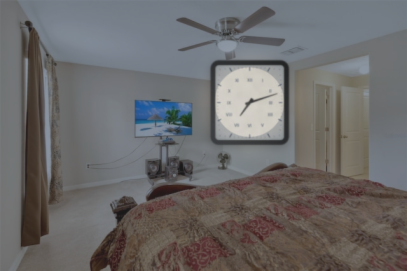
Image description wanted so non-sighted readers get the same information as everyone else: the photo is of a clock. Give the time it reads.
7:12
